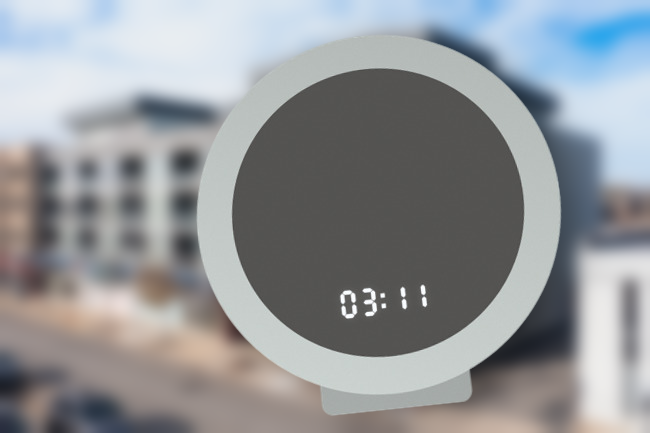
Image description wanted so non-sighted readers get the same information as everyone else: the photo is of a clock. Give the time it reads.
3:11
